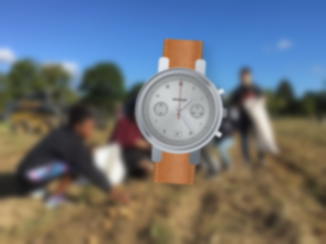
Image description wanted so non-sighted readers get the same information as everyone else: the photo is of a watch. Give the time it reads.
1:24
